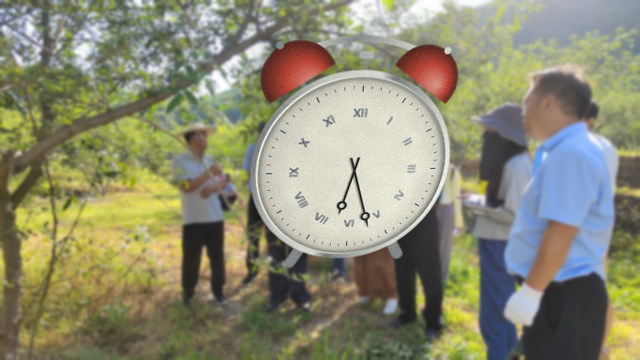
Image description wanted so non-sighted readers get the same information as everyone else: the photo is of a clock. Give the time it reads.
6:27
